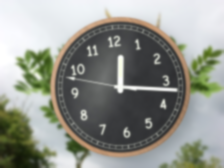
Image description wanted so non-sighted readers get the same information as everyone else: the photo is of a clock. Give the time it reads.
12:16:48
